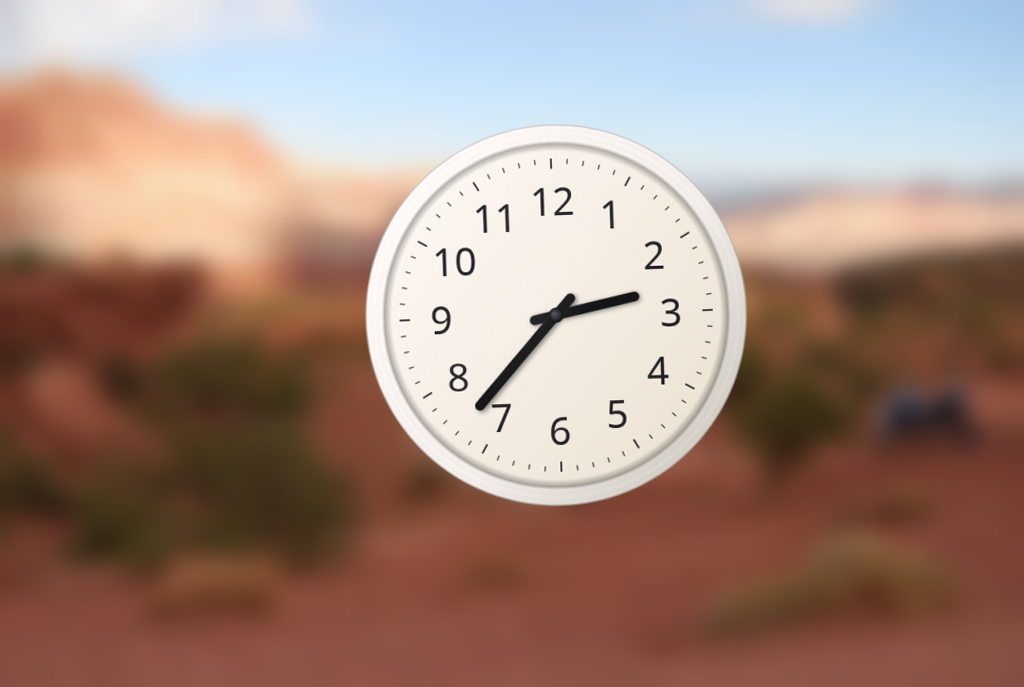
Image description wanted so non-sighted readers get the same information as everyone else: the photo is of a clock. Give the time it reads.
2:37
